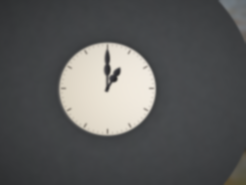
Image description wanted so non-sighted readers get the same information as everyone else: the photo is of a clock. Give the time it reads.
1:00
